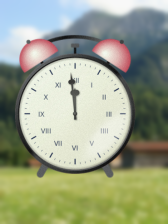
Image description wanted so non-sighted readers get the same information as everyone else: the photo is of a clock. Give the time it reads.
11:59
